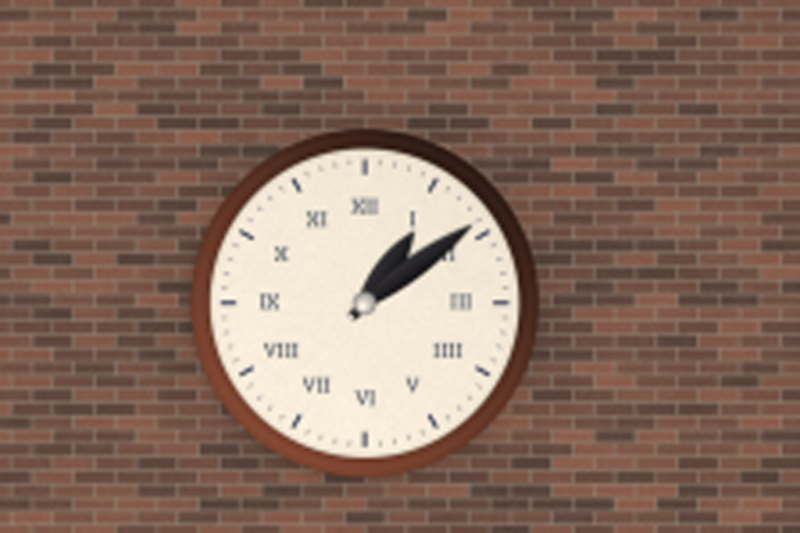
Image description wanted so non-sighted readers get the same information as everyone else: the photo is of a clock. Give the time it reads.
1:09
